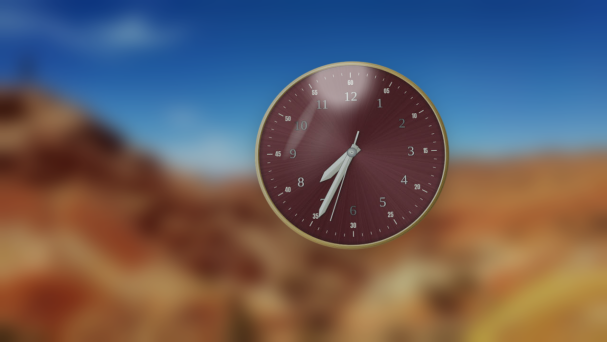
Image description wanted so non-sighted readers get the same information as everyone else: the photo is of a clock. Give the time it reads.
7:34:33
